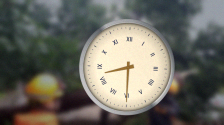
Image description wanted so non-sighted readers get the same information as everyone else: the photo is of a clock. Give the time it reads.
8:30
